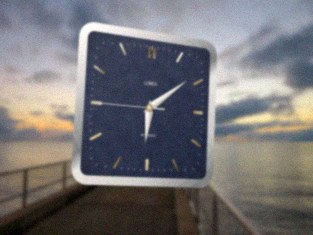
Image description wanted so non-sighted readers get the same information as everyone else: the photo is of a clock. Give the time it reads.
6:08:45
